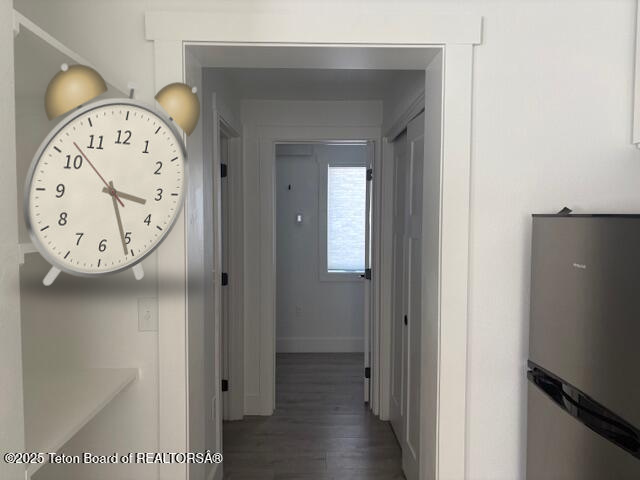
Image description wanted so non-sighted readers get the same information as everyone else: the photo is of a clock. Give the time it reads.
3:25:52
